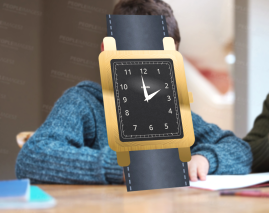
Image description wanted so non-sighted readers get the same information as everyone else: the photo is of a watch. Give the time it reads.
1:59
